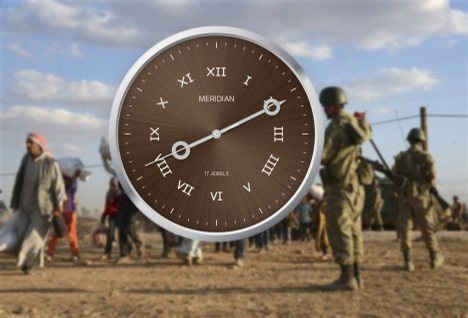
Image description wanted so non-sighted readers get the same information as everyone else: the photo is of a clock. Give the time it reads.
8:10:41
